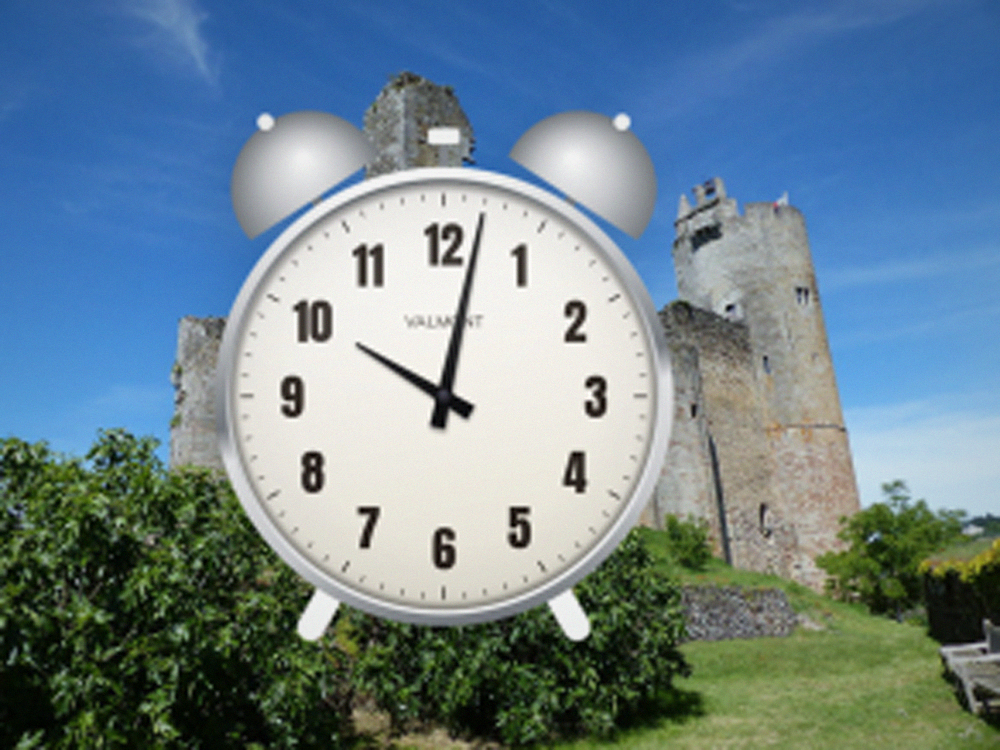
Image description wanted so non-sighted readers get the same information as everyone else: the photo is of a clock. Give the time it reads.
10:02
